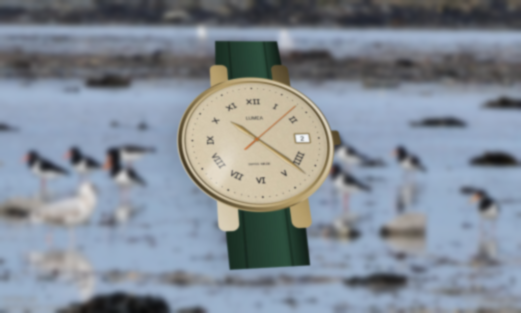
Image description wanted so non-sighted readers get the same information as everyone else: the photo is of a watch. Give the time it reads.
10:22:08
